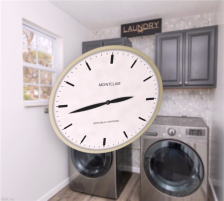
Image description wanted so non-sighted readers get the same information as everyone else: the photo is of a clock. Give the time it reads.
2:43
